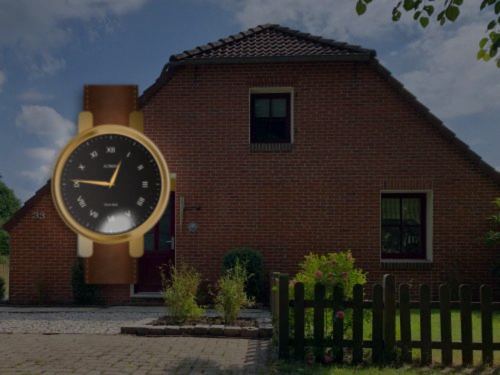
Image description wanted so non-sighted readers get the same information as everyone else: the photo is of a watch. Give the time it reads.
12:46
